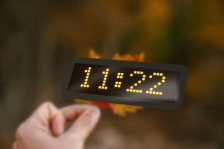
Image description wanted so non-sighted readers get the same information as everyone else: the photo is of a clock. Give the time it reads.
11:22
